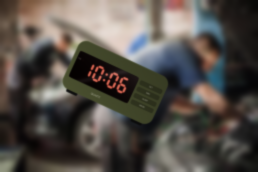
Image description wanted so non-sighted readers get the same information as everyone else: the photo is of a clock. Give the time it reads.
10:06
